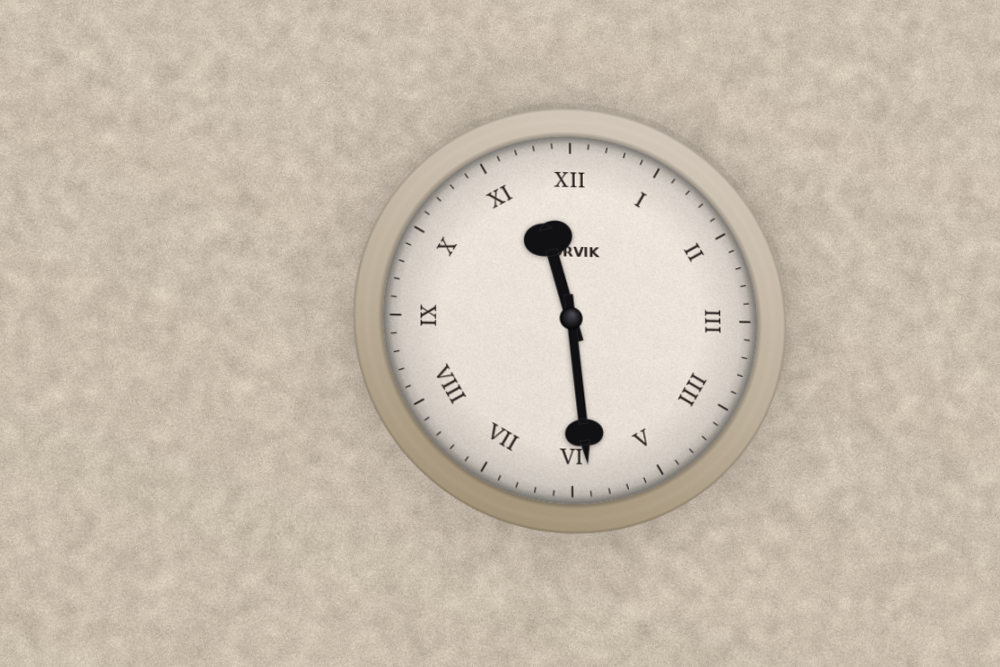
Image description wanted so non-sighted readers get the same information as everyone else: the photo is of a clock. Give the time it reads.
11:29
